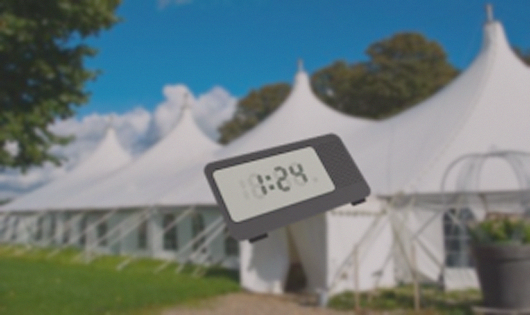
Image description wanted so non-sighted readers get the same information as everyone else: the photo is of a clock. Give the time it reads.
1:24
